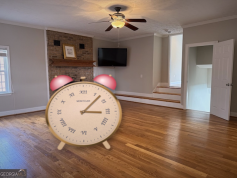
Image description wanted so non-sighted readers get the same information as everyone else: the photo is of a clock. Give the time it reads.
3:07
